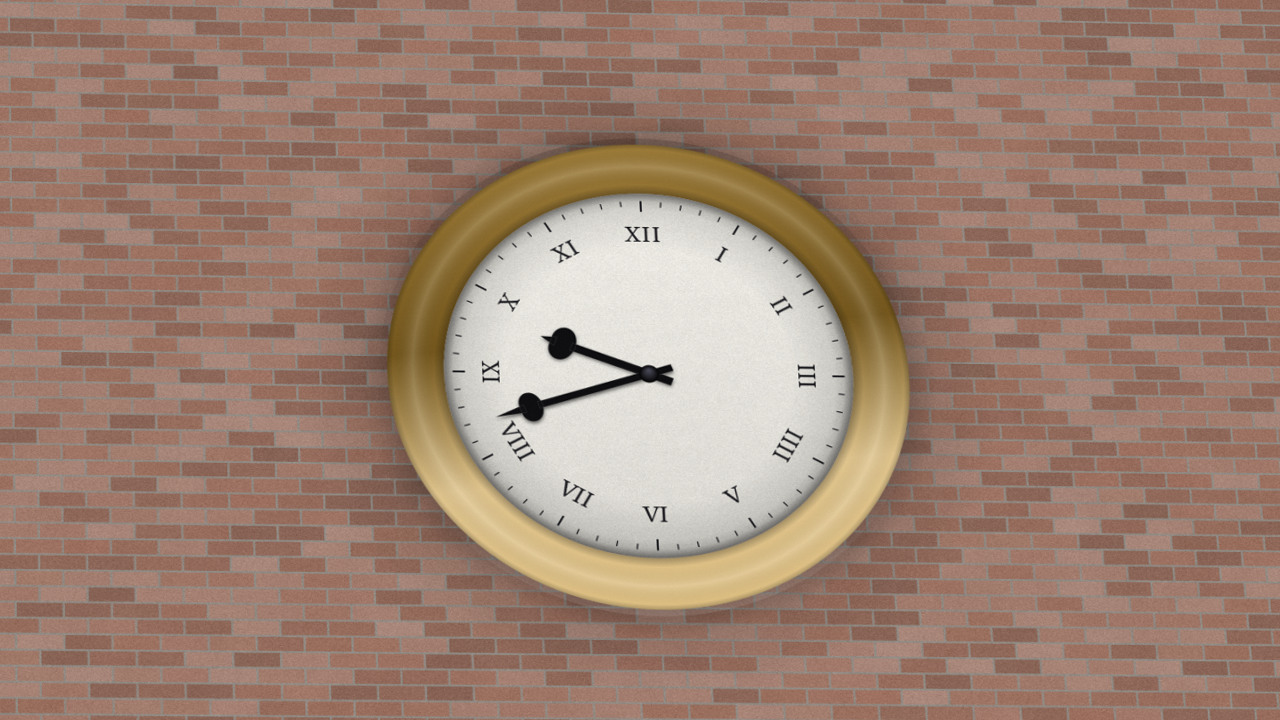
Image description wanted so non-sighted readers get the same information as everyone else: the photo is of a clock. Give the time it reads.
9:42
